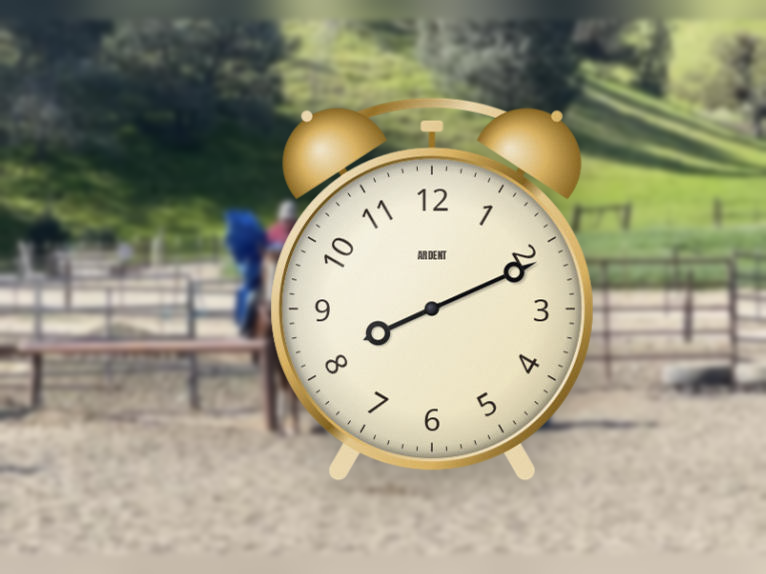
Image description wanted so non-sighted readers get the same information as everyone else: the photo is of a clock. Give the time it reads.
8:11
